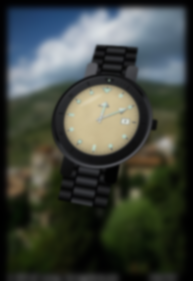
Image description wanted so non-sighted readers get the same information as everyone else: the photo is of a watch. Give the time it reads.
12:10
